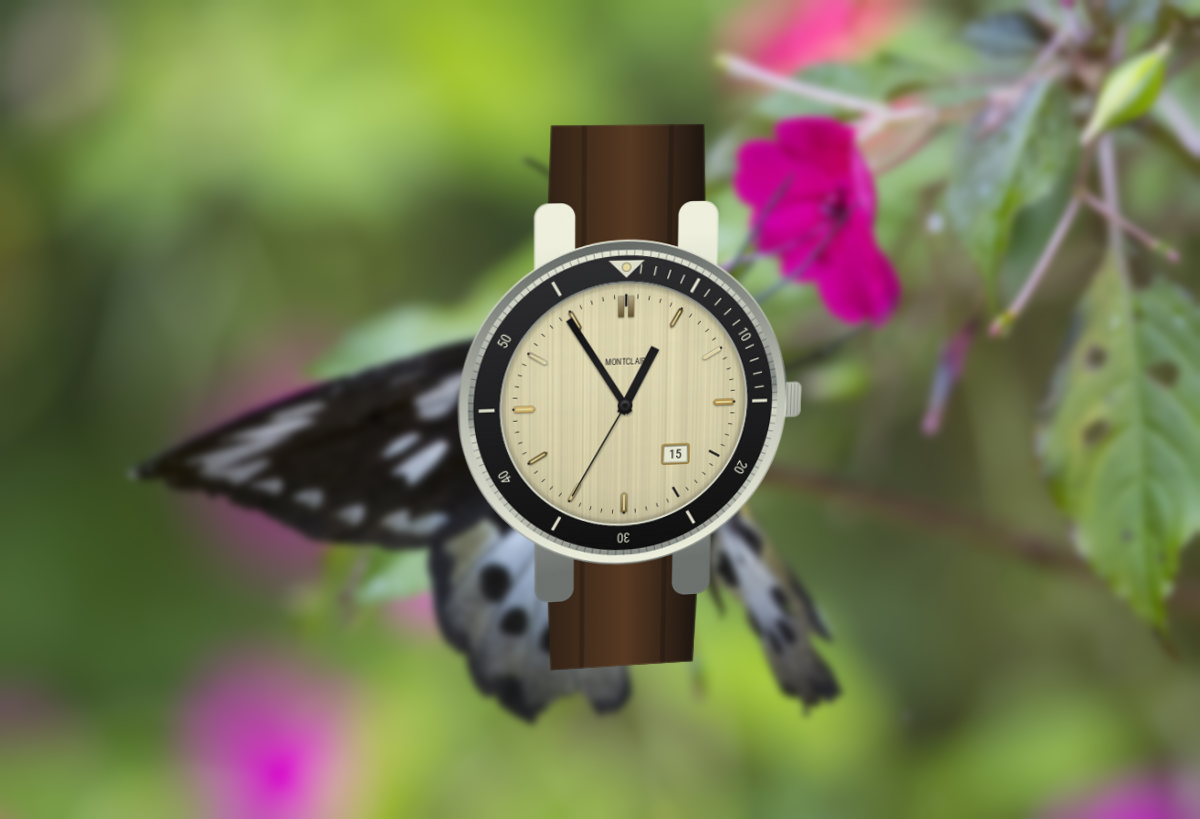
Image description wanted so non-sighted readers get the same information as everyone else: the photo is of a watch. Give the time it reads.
12:54:35
